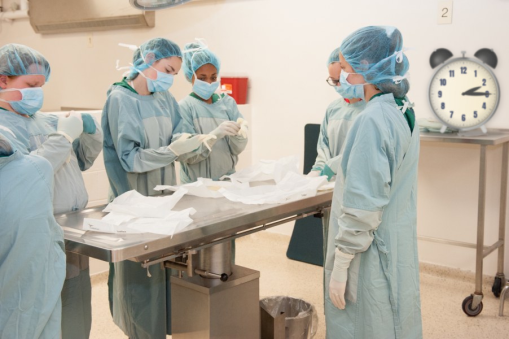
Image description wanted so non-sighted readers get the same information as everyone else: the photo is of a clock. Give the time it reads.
2:15
